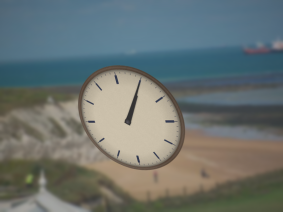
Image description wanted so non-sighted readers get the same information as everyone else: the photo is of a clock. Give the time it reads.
1:05
